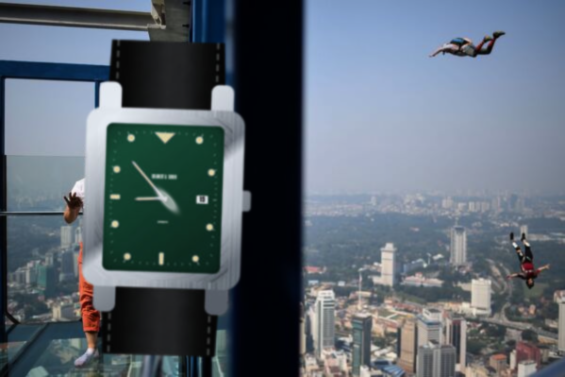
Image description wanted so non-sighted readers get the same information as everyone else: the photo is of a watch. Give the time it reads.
8:53
